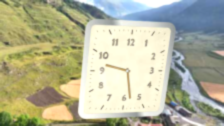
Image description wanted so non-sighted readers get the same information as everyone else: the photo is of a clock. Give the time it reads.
9:28
